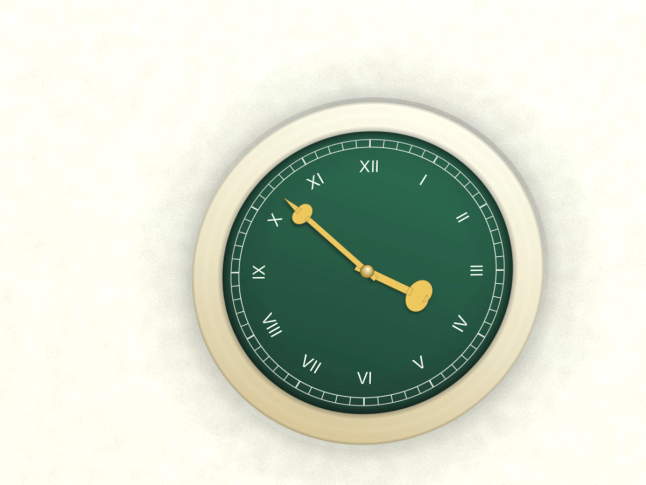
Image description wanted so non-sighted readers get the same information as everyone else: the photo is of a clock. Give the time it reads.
3:52
